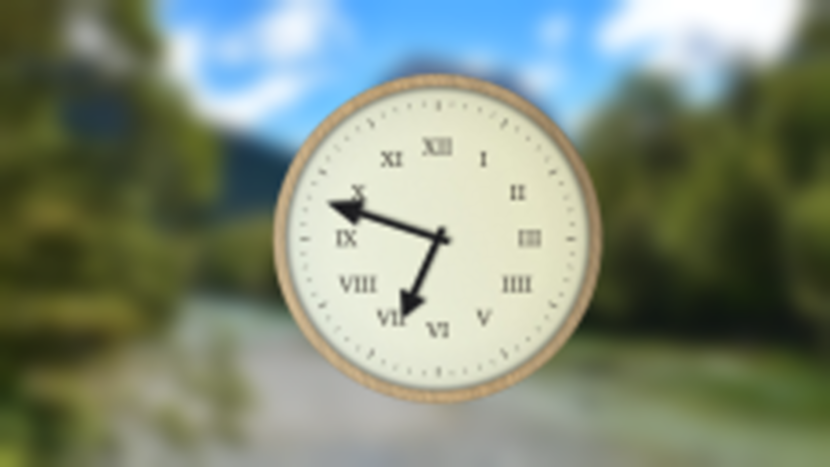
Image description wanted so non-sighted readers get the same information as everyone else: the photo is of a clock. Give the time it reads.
6:48
